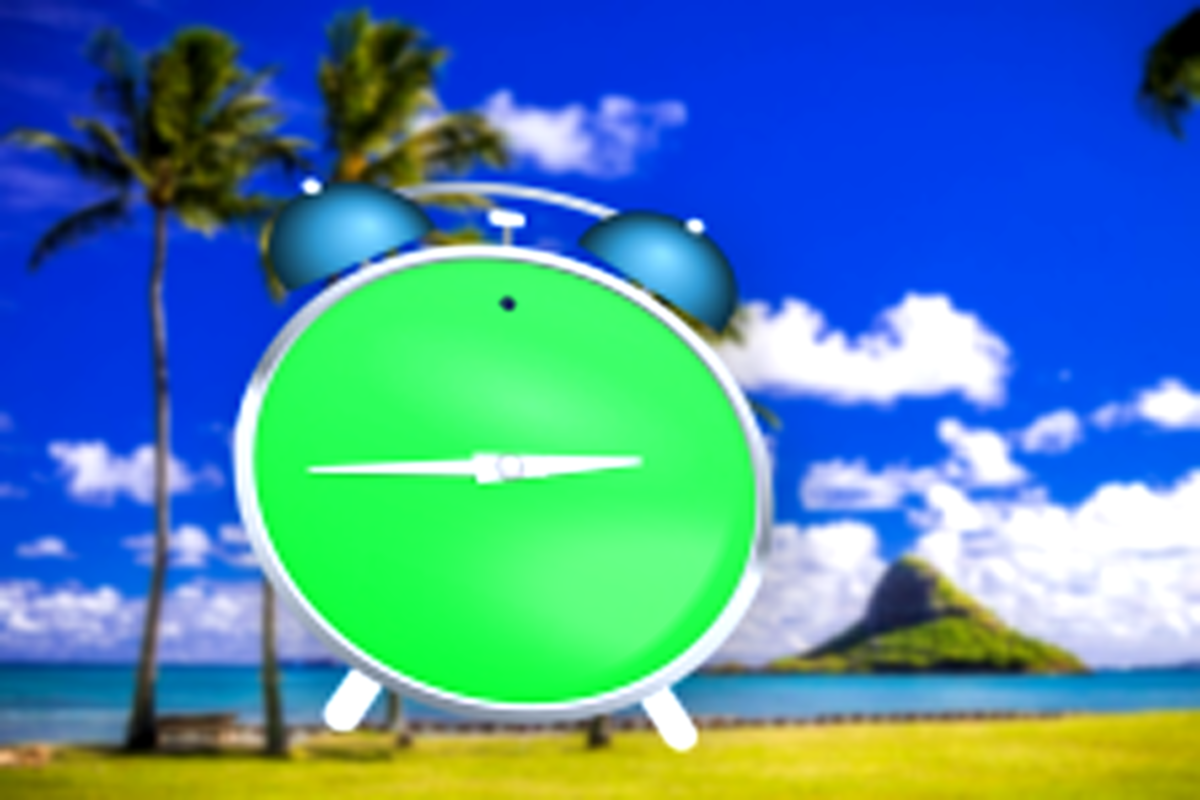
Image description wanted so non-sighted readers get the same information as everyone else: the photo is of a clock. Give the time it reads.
2:44
